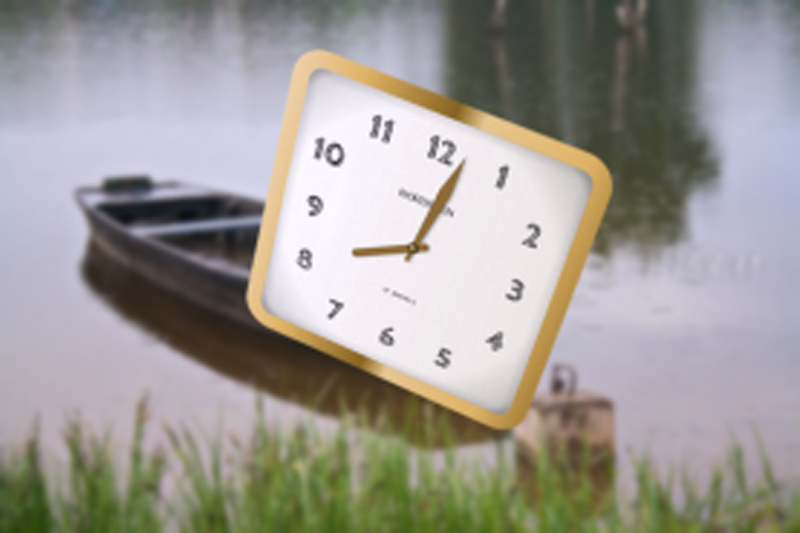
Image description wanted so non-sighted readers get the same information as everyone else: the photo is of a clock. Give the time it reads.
8:02
